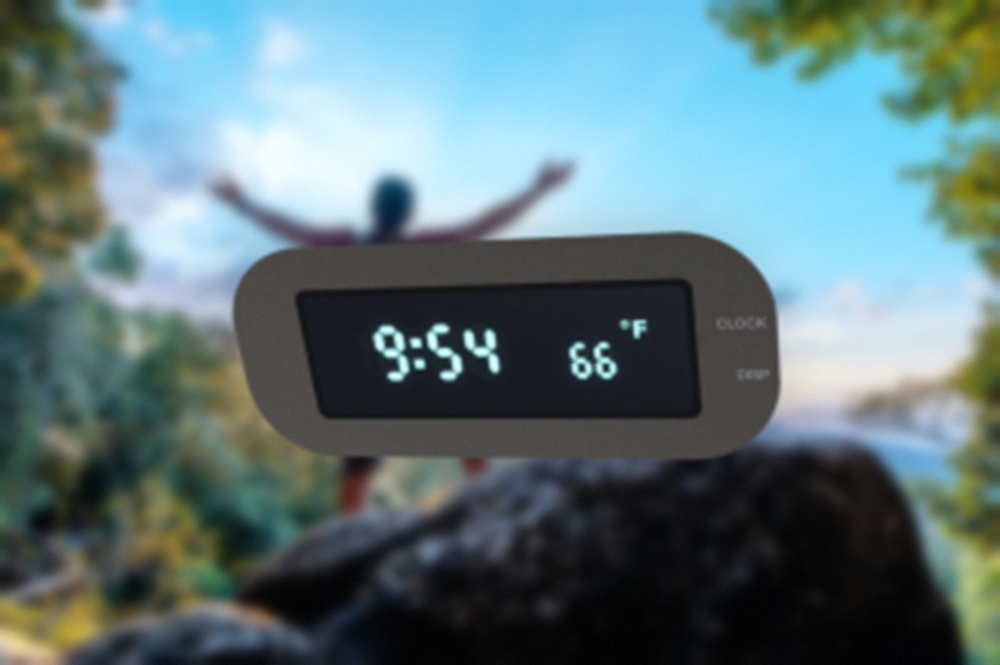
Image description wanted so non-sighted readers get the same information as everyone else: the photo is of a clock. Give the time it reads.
9:54
